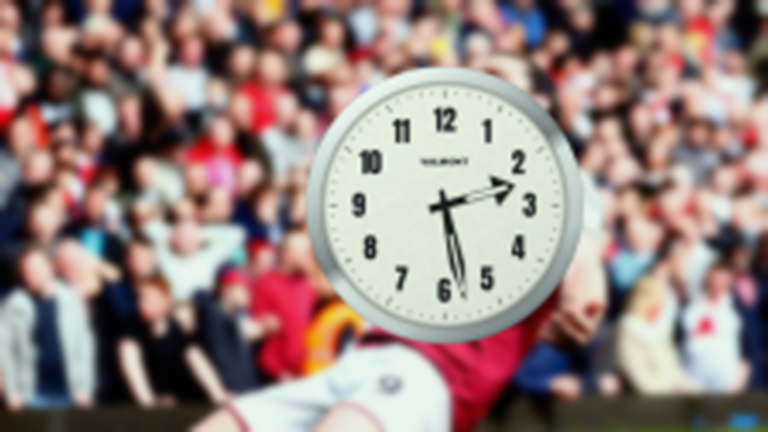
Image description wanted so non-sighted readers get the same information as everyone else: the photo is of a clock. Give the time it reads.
2:28
